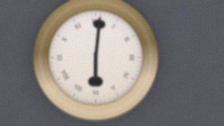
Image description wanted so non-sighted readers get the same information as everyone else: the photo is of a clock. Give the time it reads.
6:01
